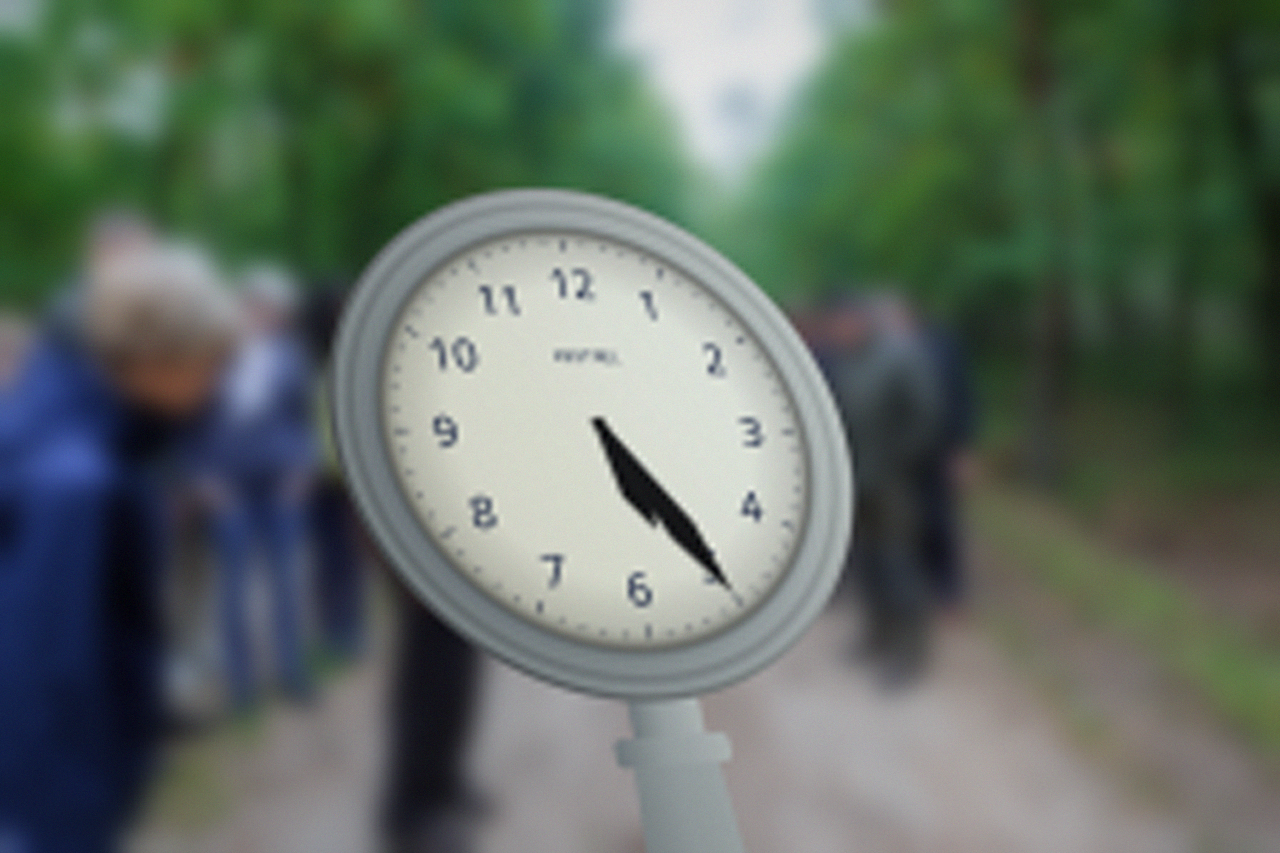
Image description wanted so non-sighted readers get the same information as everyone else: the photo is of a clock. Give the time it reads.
5:25
